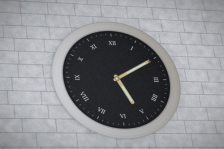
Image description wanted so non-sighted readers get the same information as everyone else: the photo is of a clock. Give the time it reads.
5:10
